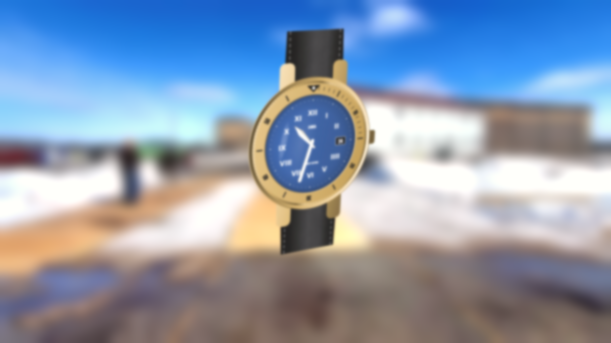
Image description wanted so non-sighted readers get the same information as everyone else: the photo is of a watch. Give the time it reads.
10:33
